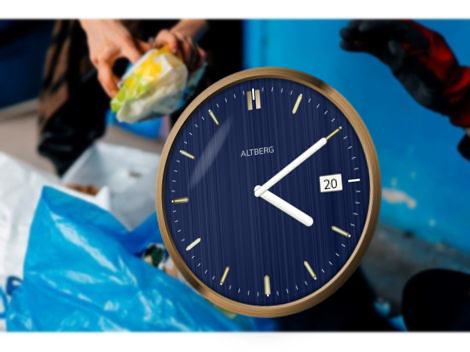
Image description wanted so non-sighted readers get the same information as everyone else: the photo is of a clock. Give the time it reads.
4:10
